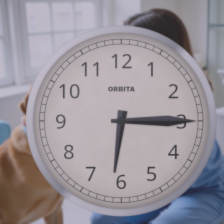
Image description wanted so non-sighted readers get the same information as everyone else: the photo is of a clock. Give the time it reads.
6:15
